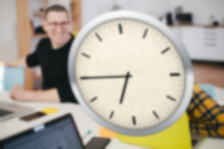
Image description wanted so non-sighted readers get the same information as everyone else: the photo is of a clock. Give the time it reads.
6:45
